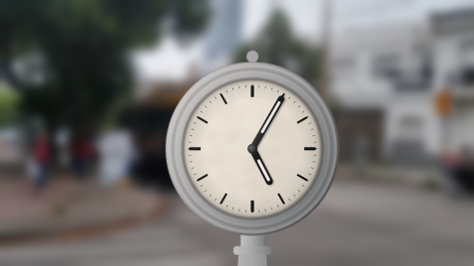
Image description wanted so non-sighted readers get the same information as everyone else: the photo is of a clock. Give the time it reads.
5:05
